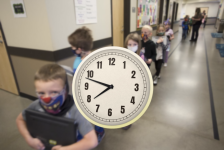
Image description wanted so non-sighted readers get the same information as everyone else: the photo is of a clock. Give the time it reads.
7:48
